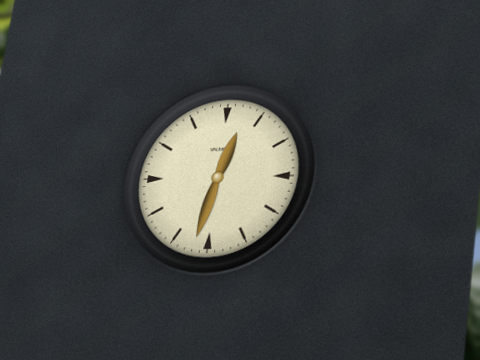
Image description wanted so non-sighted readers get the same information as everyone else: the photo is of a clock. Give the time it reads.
12:32
